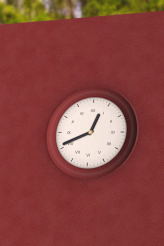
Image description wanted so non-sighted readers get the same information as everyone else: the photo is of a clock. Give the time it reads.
12:41
